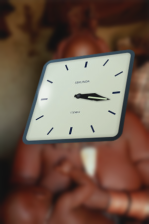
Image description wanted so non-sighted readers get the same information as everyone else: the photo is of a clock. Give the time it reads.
3:17
